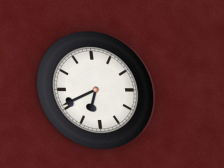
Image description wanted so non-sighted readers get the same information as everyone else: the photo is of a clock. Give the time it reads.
6:41
